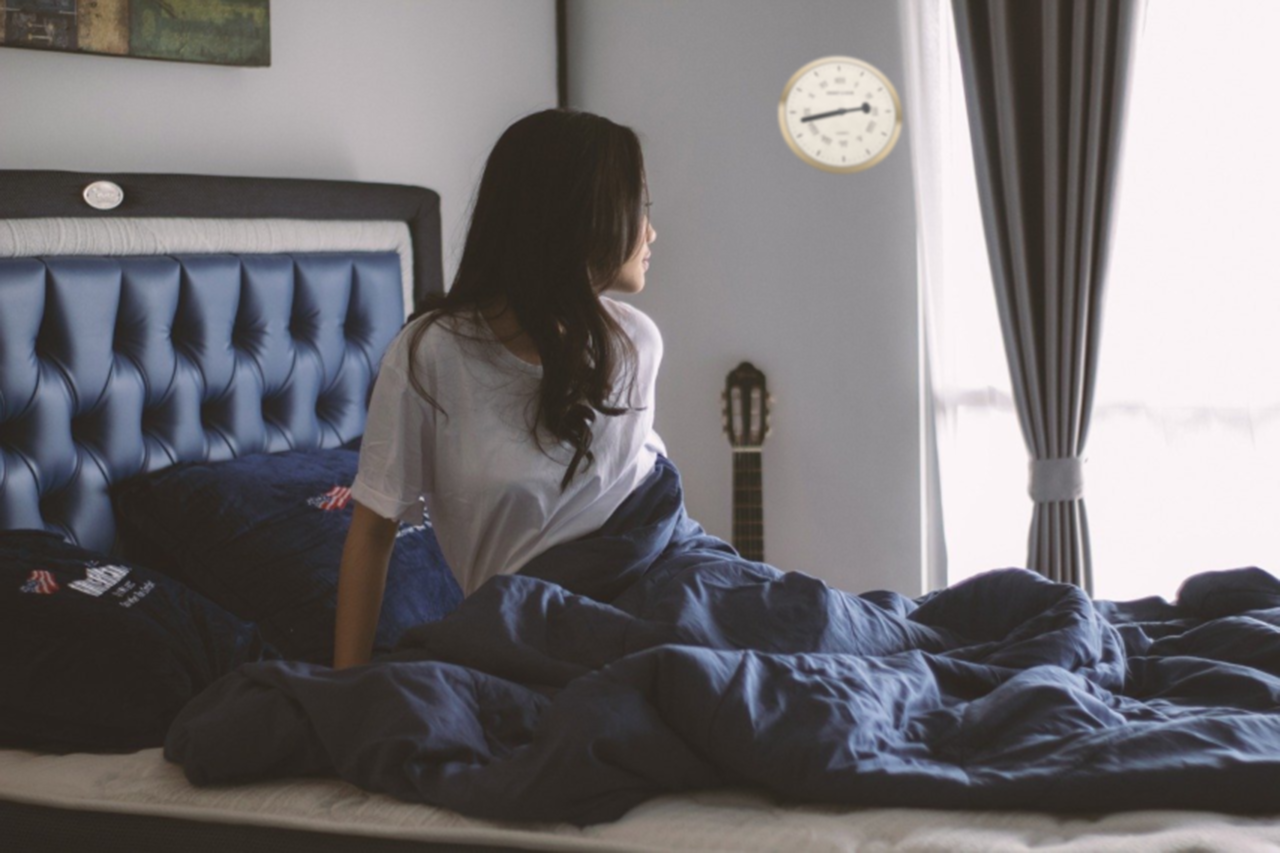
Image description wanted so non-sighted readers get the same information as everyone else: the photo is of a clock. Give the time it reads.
2:43
